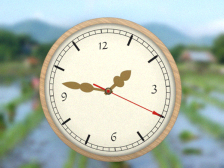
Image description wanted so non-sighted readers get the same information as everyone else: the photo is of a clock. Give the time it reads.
1:47:20
